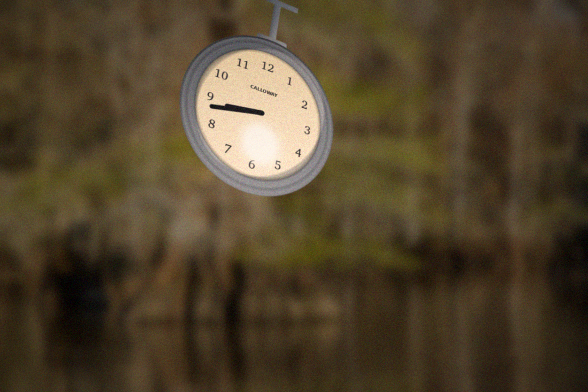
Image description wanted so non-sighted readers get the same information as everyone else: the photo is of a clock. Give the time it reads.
8:43
